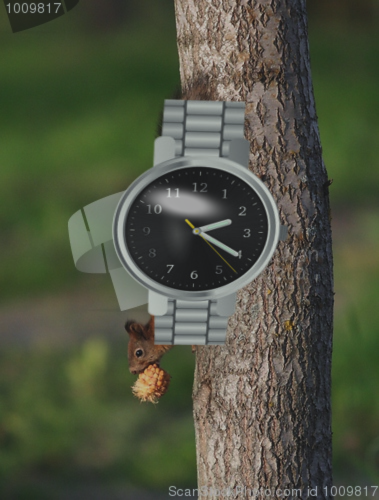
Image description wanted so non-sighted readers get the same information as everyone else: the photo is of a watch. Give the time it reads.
2:20:23
